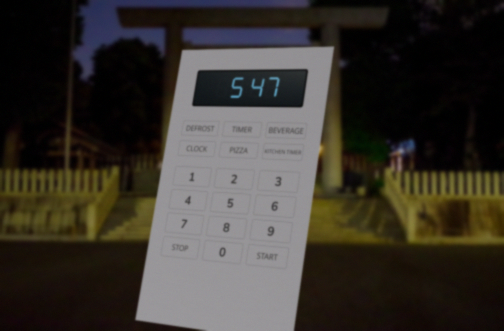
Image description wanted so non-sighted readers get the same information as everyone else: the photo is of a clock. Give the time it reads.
5:47
